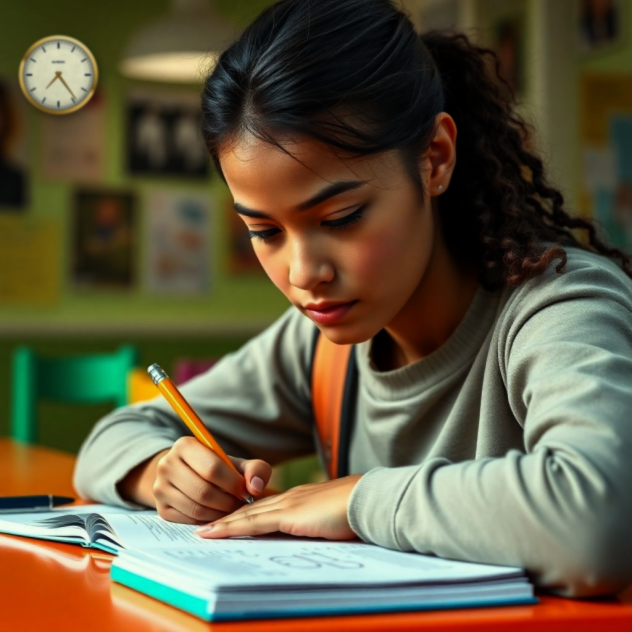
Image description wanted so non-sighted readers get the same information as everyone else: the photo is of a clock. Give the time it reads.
7:24
